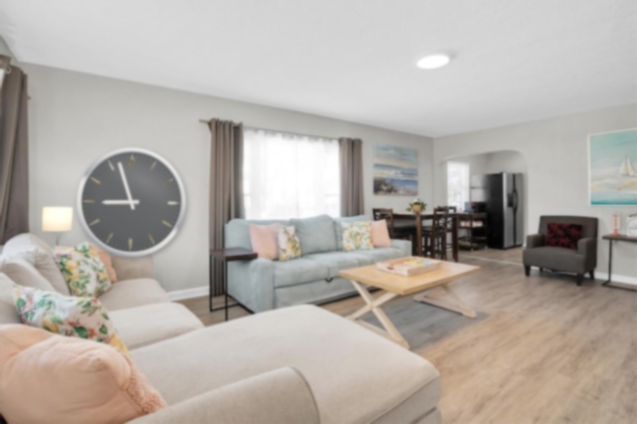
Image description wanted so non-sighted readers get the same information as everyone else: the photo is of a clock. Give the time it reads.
8:57
